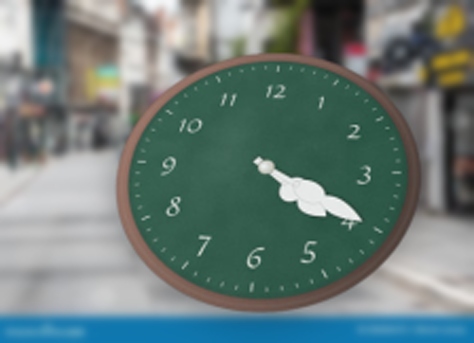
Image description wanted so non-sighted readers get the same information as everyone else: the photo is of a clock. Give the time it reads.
4:20
